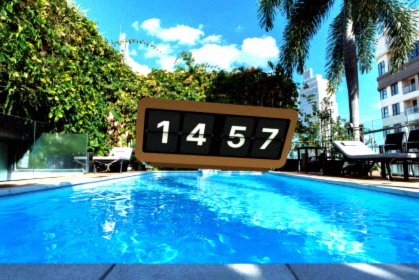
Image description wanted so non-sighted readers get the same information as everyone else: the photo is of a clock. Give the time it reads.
14:57
